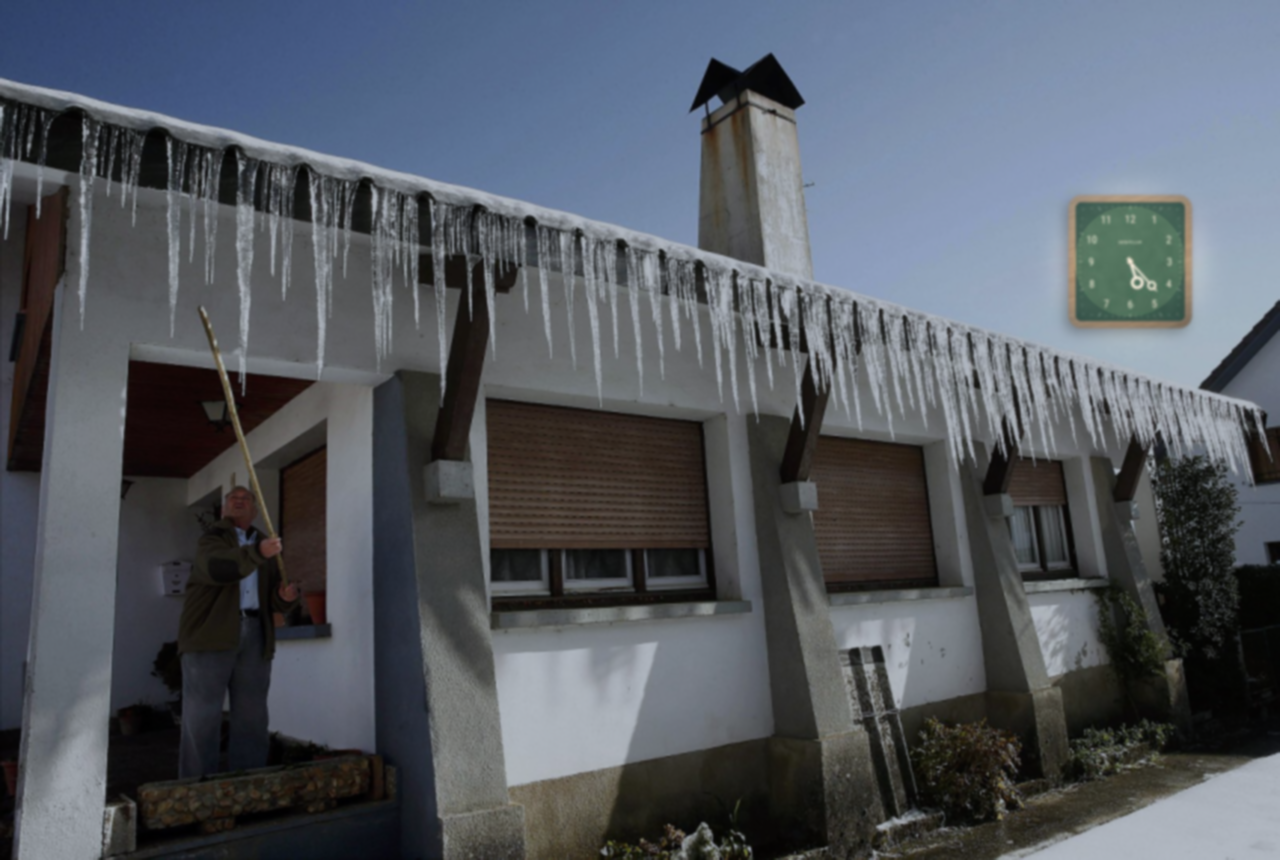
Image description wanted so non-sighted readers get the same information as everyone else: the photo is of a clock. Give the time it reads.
5:23
